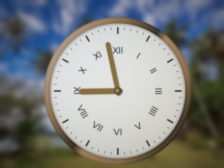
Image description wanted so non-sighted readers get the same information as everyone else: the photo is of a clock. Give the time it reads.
8:58
